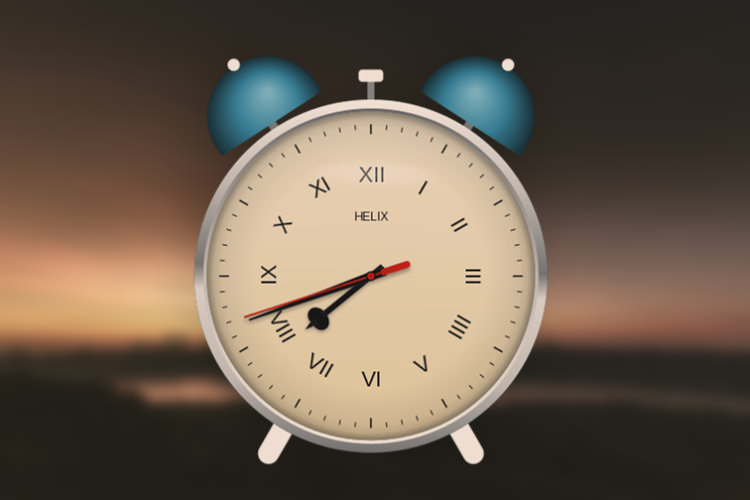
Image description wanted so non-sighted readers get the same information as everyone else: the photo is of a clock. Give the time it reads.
7:41:42
